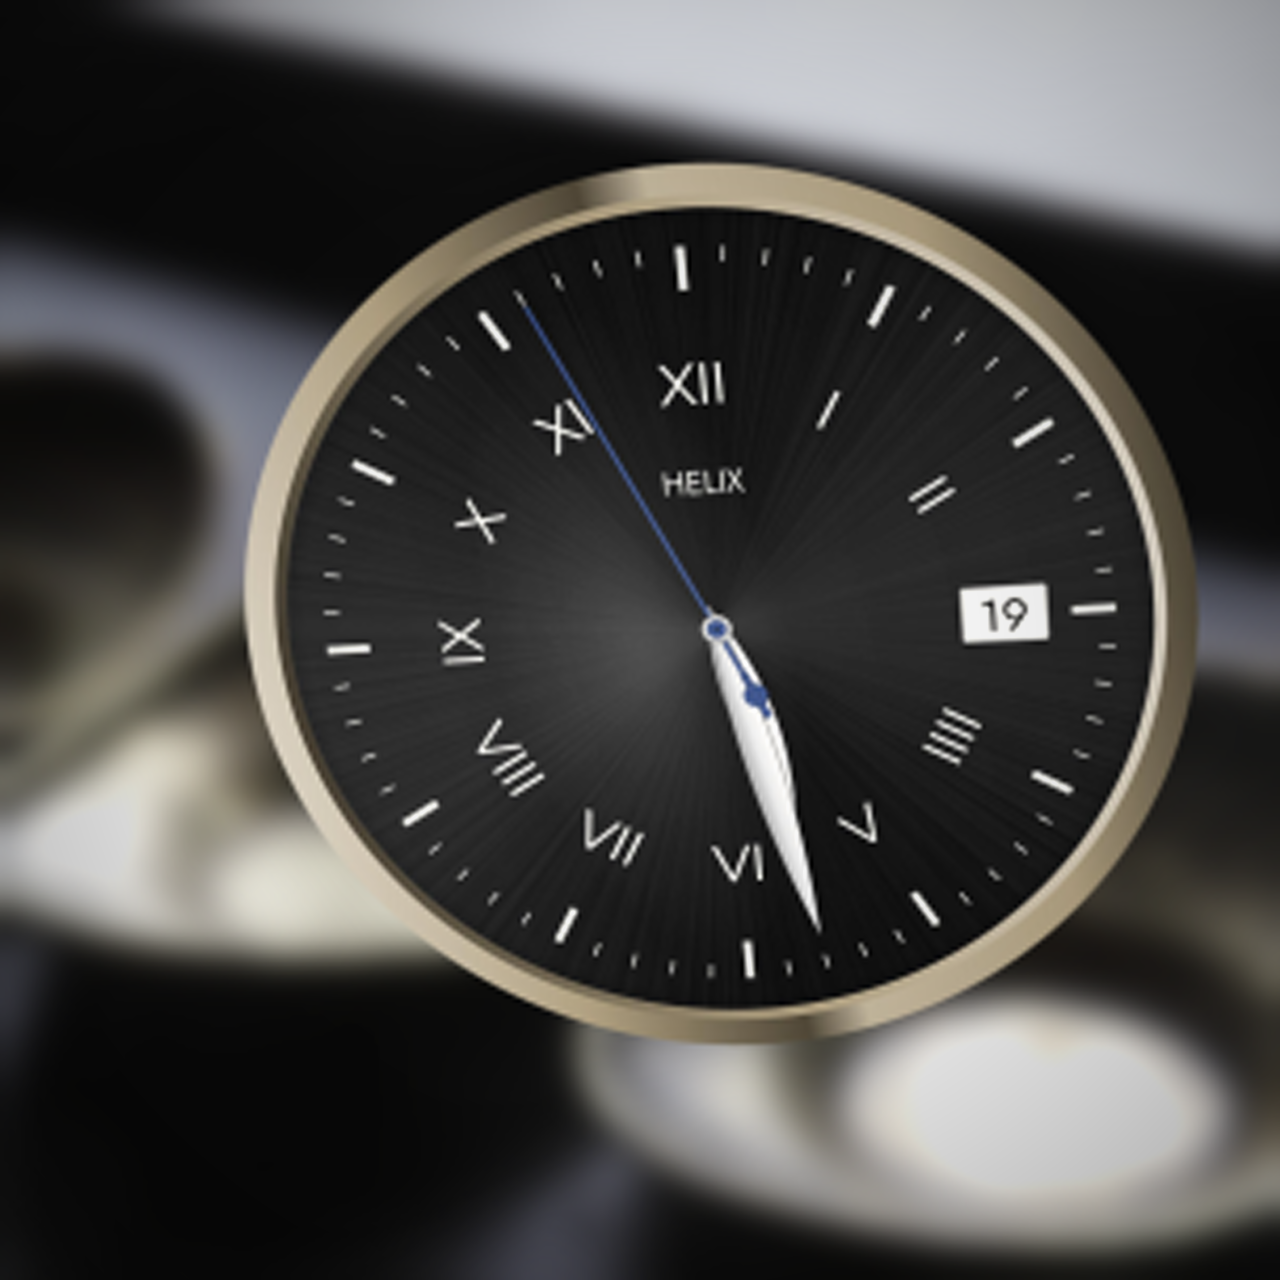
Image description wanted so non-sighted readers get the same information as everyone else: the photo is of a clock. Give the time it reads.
5:27:56
